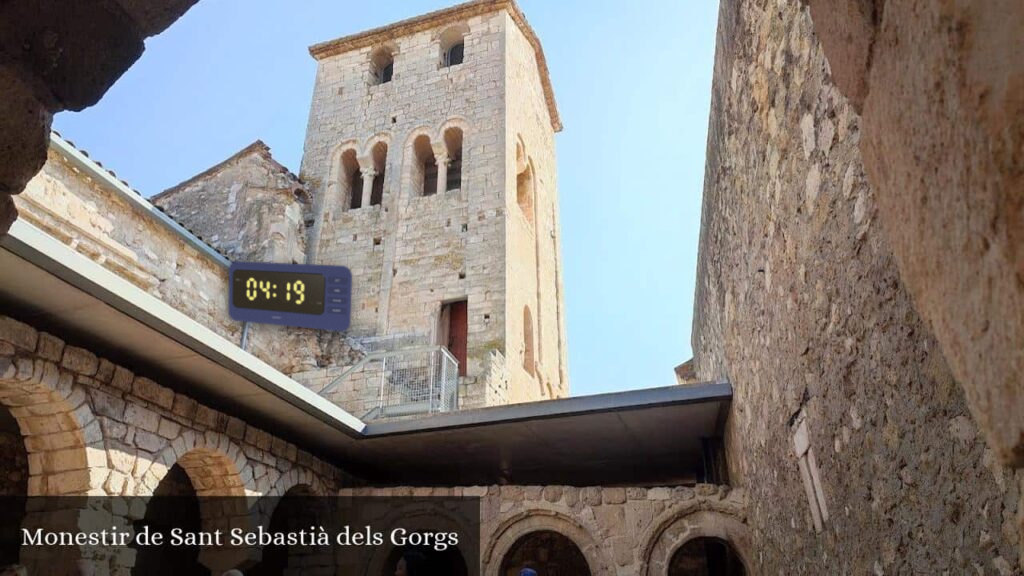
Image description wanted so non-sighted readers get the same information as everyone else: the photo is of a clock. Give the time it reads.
4:19
